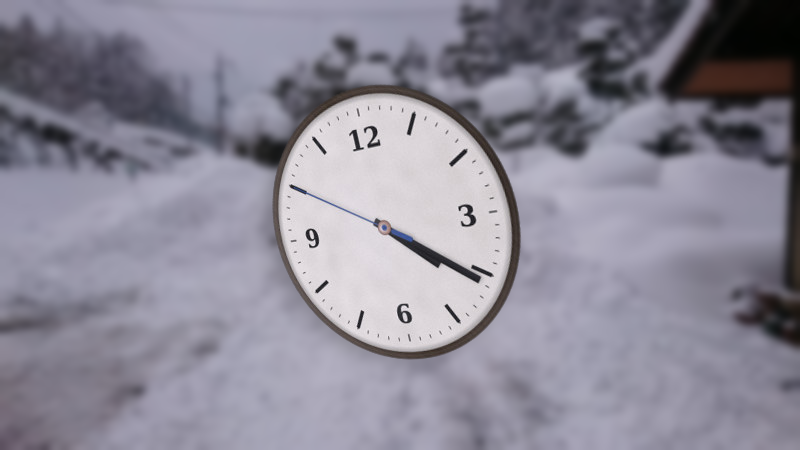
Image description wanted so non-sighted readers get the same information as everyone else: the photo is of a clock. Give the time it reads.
4:20:50
